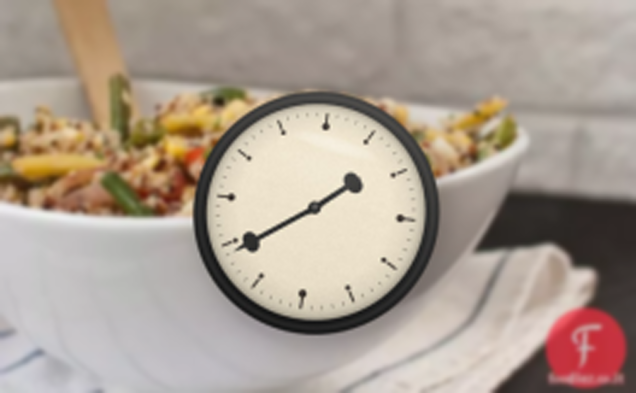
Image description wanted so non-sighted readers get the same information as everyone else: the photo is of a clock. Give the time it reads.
1:39
